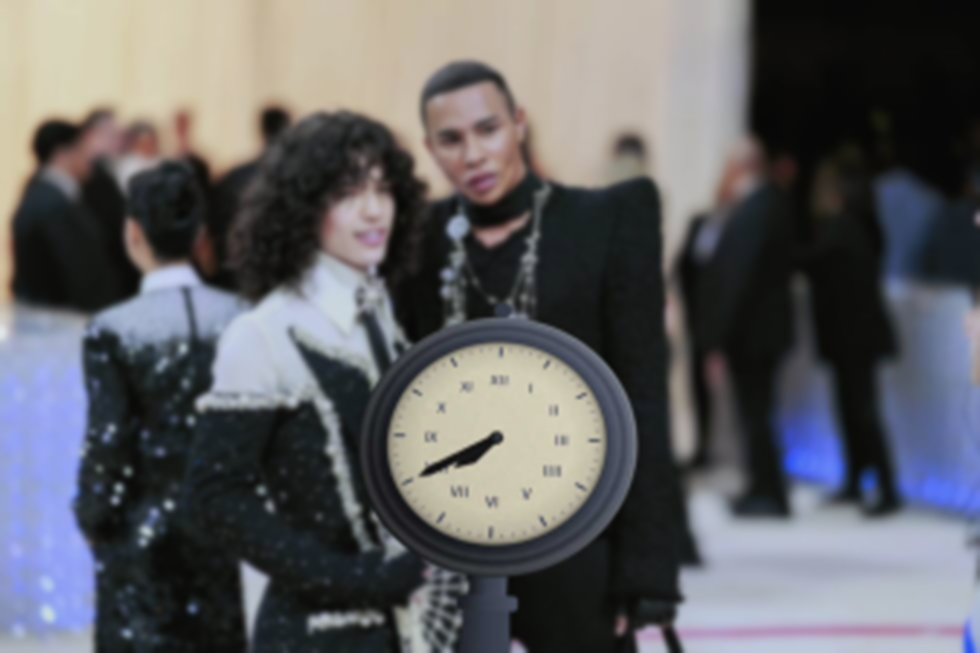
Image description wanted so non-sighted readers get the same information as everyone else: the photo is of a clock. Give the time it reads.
7:40
